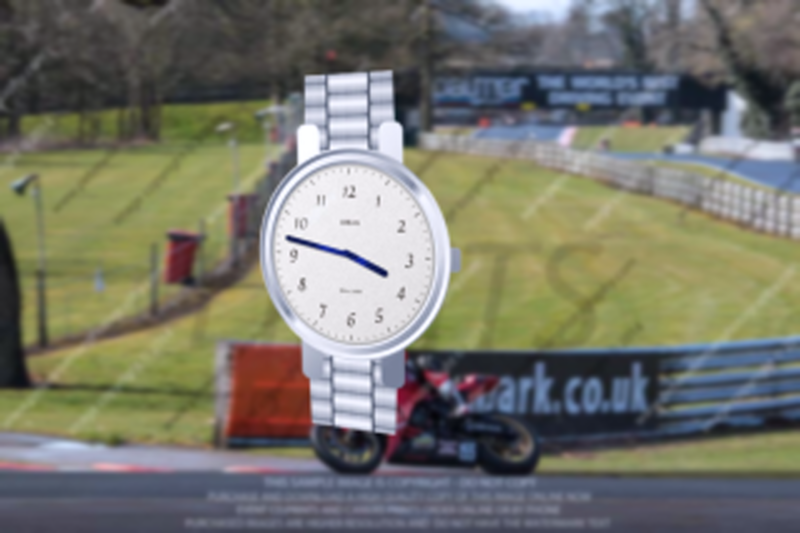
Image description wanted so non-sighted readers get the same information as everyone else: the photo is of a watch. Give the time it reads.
3:47
